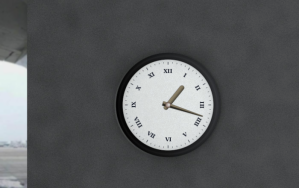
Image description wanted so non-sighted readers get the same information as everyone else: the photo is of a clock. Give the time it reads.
1:18
